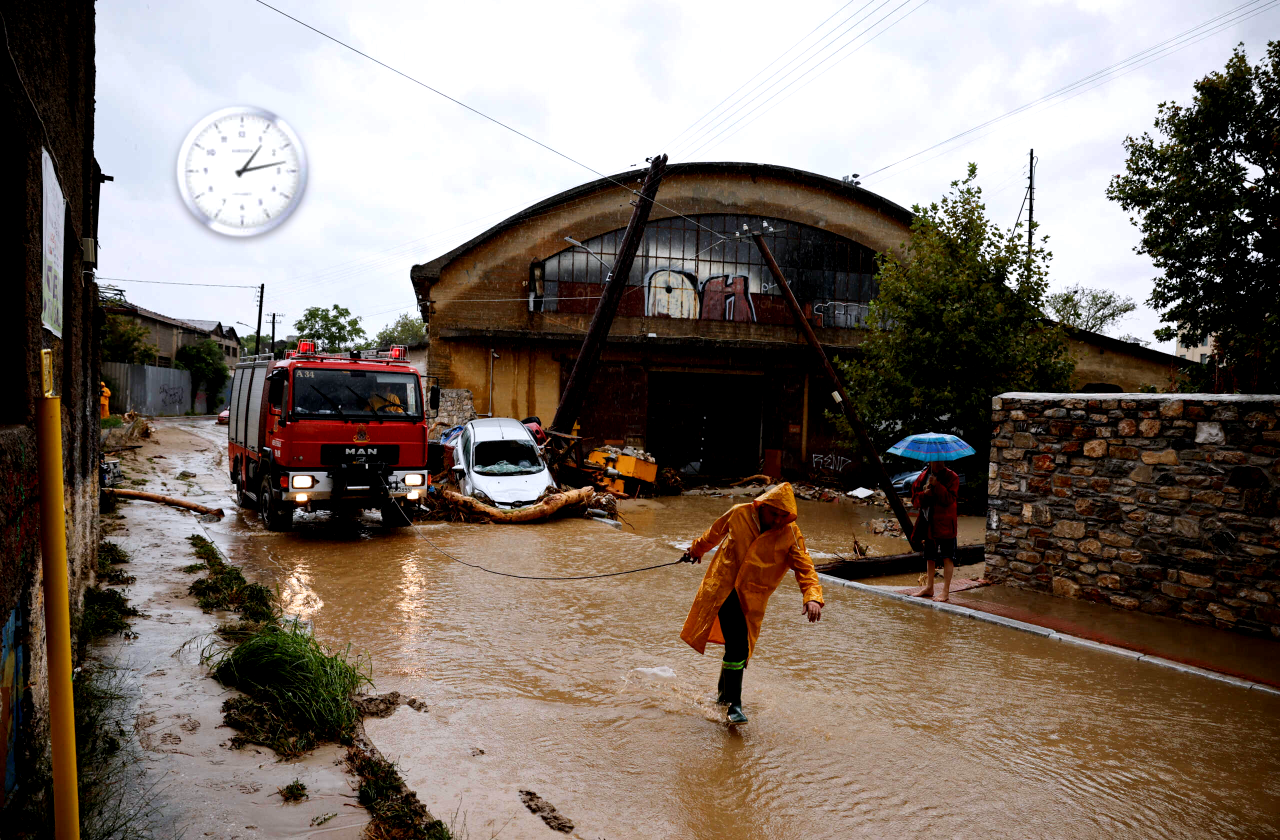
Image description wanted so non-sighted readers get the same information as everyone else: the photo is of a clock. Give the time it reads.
1:13
